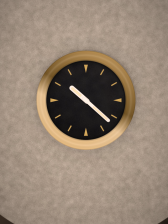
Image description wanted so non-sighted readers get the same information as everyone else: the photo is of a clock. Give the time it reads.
10:22
